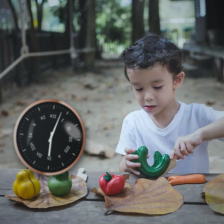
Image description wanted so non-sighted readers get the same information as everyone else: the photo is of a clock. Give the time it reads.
6:03
